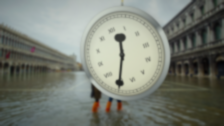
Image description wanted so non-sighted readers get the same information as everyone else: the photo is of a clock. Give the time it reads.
12:35
